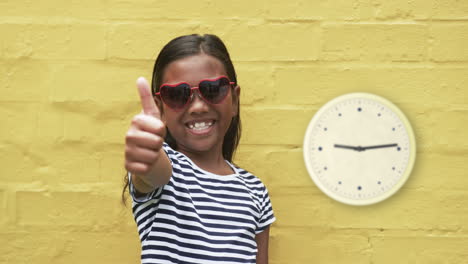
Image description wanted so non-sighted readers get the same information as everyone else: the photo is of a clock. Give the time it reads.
9:14
